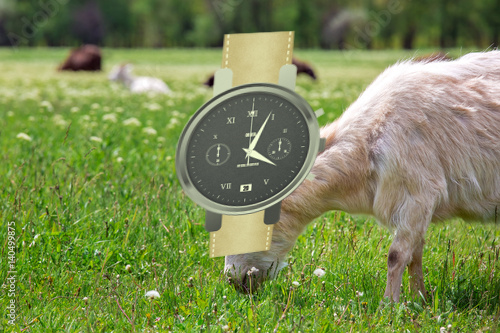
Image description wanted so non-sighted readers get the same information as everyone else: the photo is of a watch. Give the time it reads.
4:04
